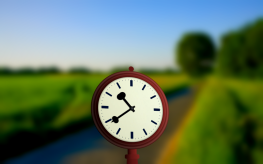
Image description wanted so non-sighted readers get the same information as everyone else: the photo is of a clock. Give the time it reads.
10:39
